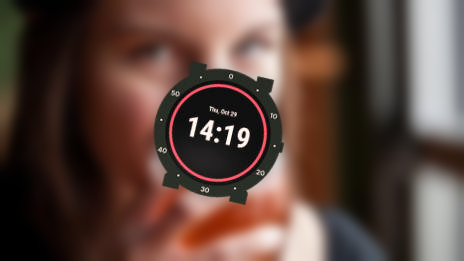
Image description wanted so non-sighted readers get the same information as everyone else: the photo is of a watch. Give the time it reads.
14:19
